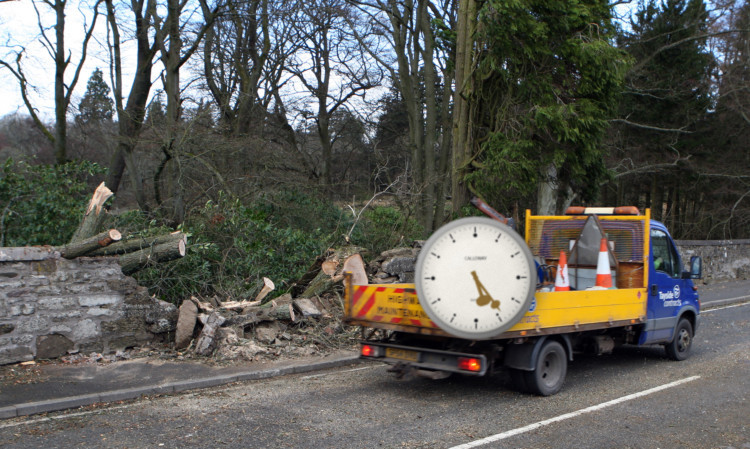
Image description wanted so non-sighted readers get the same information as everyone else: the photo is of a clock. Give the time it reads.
5:24
